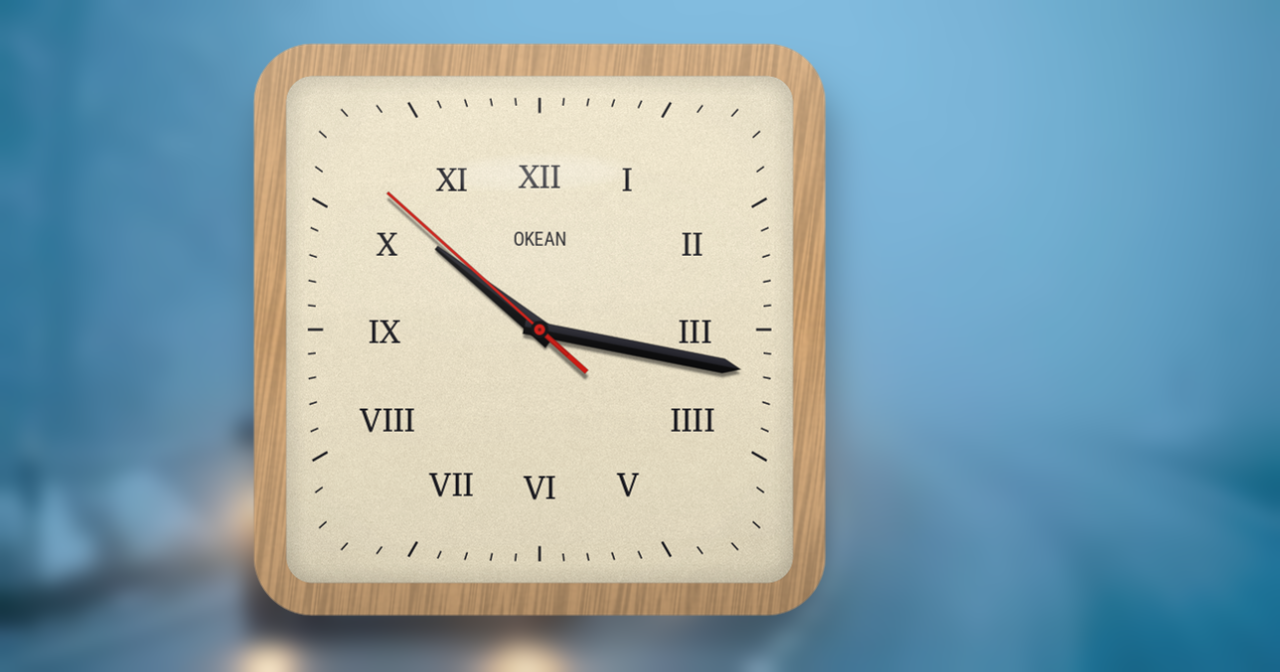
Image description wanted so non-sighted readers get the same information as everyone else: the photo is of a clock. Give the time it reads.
10:16:52
